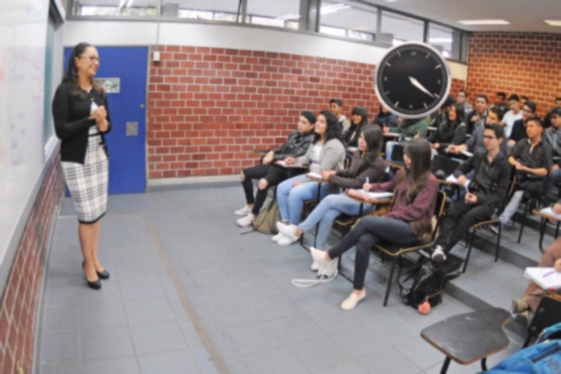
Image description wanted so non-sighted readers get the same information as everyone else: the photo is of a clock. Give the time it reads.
4:21
